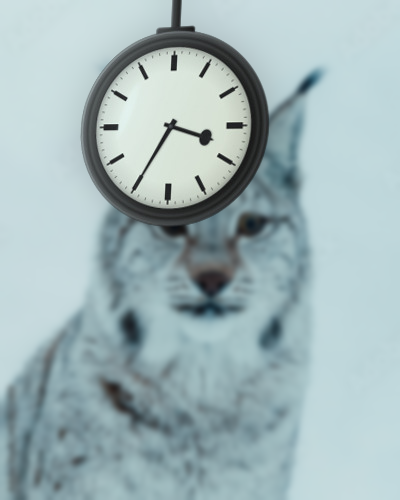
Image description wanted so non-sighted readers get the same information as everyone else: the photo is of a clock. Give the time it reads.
3:35
